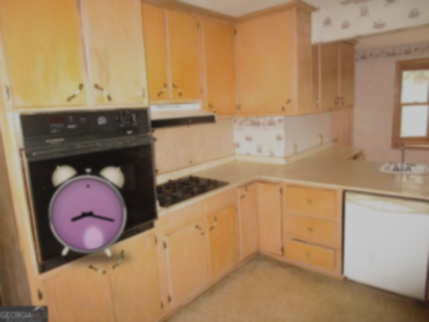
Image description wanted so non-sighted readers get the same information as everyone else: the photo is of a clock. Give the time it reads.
8:17
